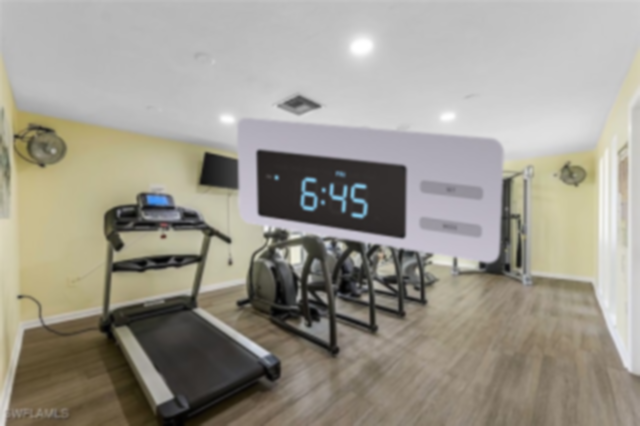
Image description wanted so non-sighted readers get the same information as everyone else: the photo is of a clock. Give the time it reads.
6:45
